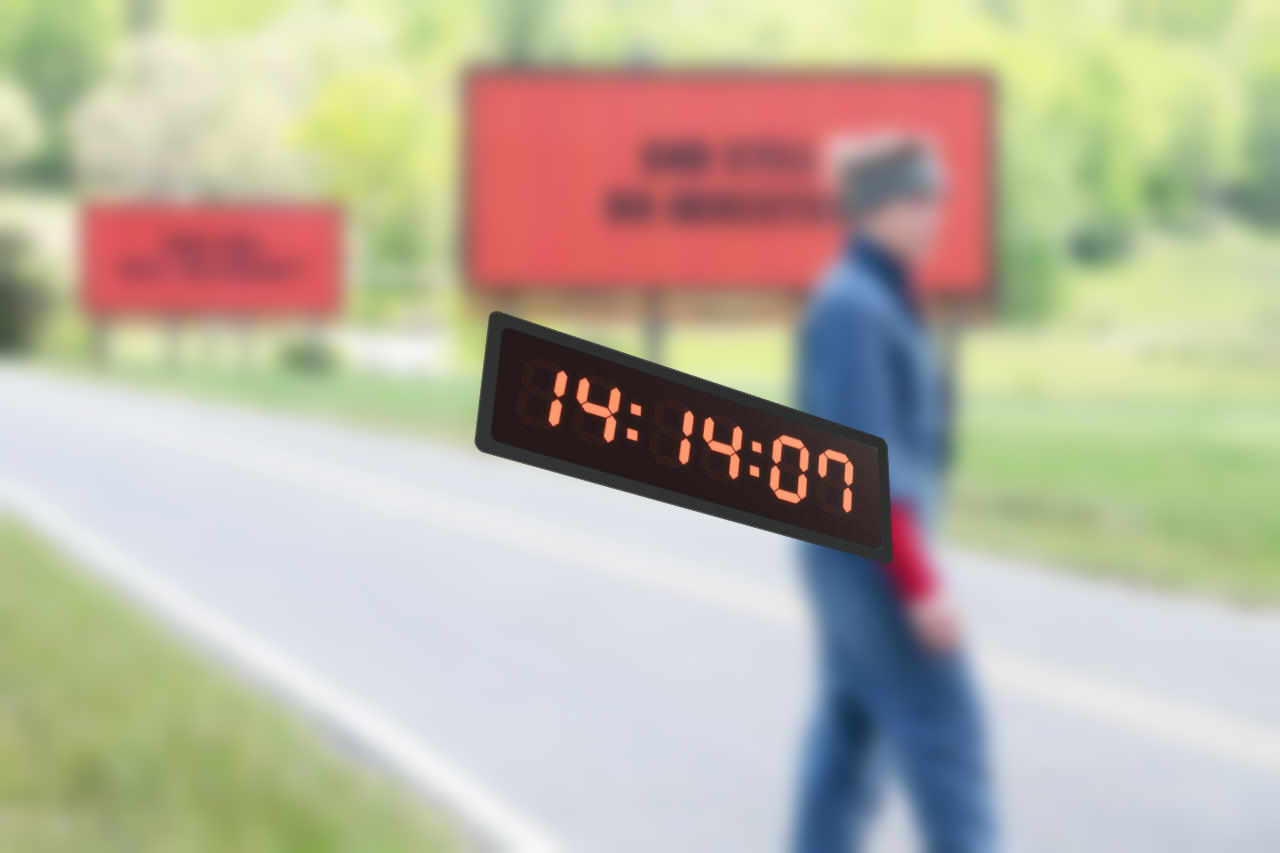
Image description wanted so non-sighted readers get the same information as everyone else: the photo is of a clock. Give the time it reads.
14:14:07
